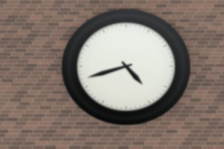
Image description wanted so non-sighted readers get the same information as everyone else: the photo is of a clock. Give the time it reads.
4:42
